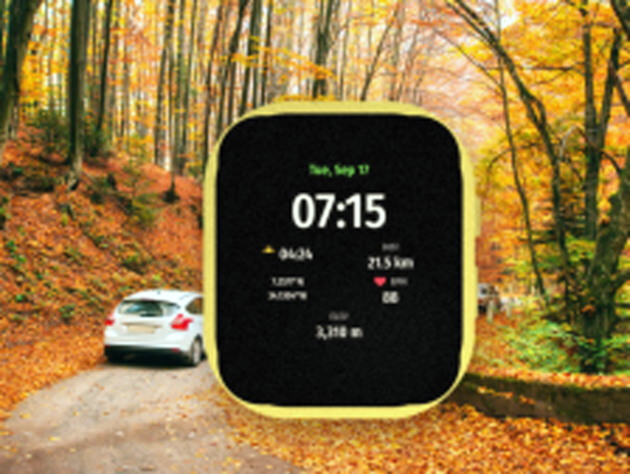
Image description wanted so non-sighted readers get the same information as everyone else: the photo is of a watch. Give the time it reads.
7:15
